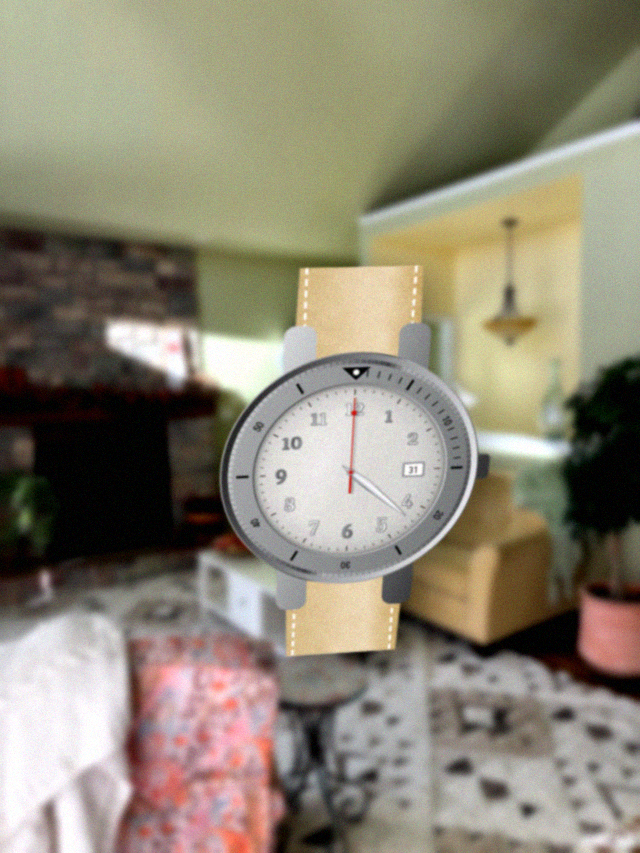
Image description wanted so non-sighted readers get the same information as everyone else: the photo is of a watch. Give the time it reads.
4:22:00
